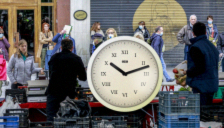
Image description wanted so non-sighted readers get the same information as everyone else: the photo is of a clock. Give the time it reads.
10:12
